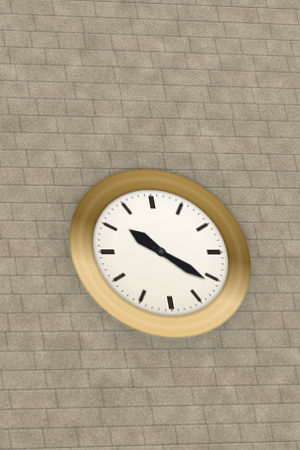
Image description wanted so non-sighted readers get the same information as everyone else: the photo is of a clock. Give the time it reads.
10:21
